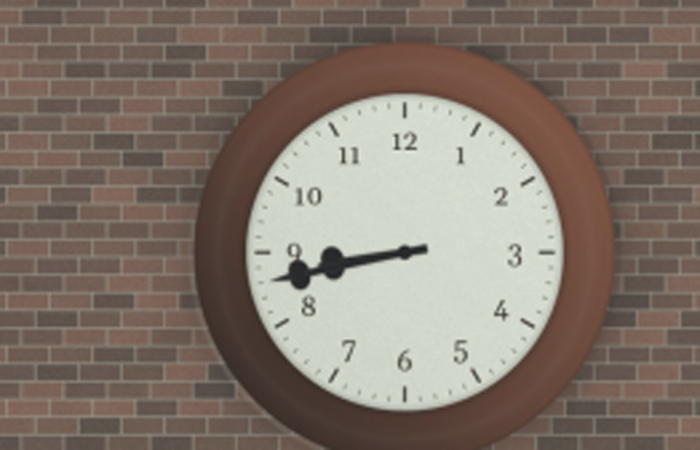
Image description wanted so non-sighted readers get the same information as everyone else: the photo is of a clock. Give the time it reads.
8:43
